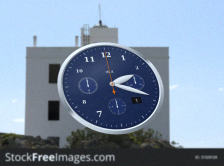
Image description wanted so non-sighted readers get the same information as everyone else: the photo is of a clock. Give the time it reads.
2:19
